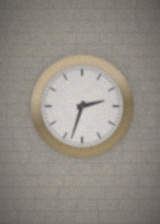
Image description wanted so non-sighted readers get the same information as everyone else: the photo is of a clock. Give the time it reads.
2:33
